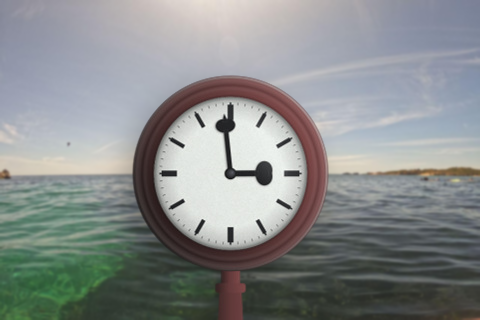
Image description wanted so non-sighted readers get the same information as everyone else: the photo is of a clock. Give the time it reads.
2:59
